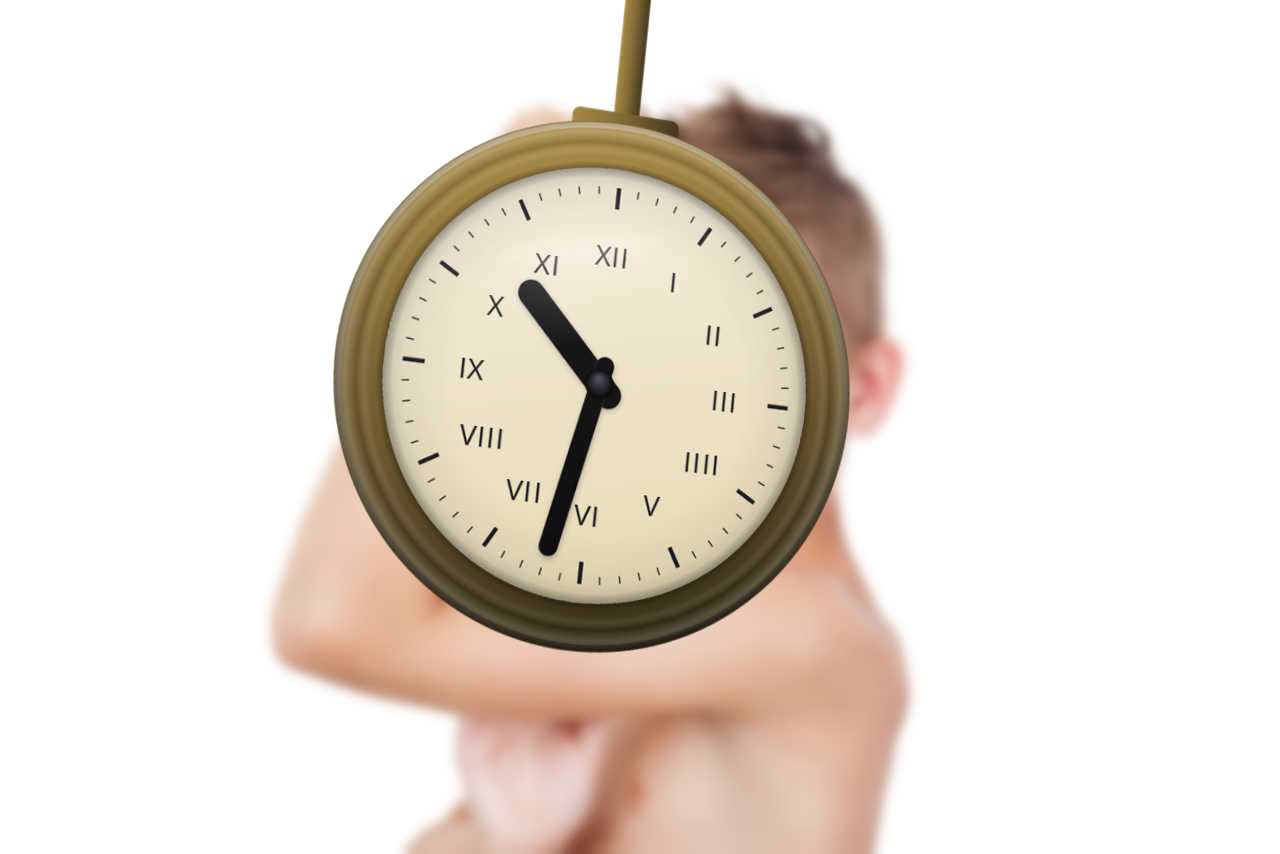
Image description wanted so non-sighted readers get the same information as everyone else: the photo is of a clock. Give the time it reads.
10:32
